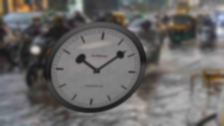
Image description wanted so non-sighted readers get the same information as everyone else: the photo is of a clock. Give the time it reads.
10:08
